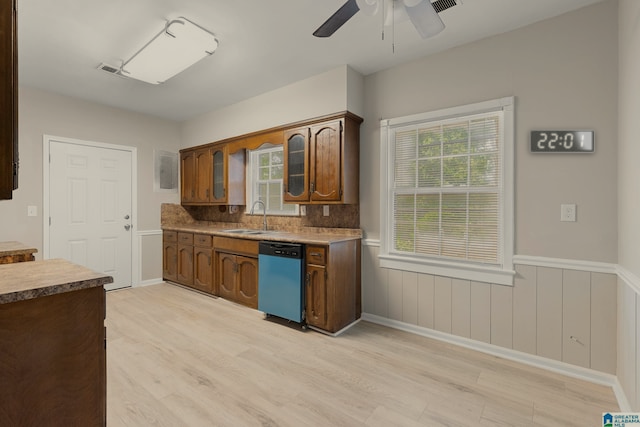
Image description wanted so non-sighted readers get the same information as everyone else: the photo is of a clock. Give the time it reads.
22:01
